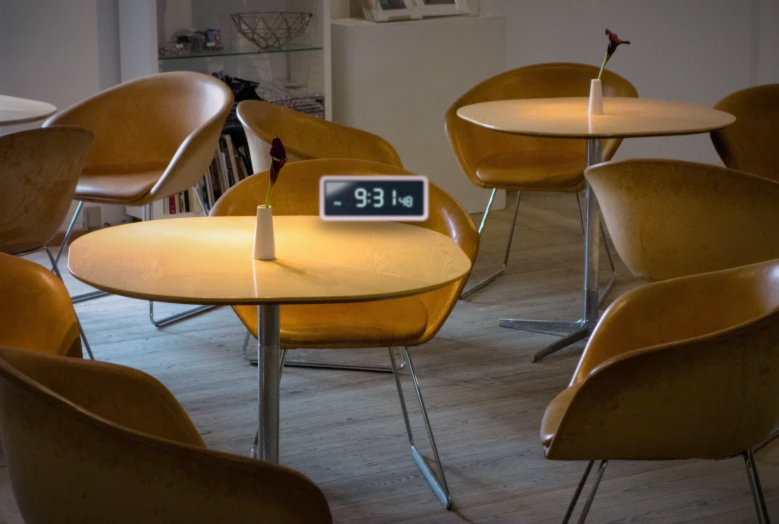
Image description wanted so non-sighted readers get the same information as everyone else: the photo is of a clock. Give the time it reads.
9:31
